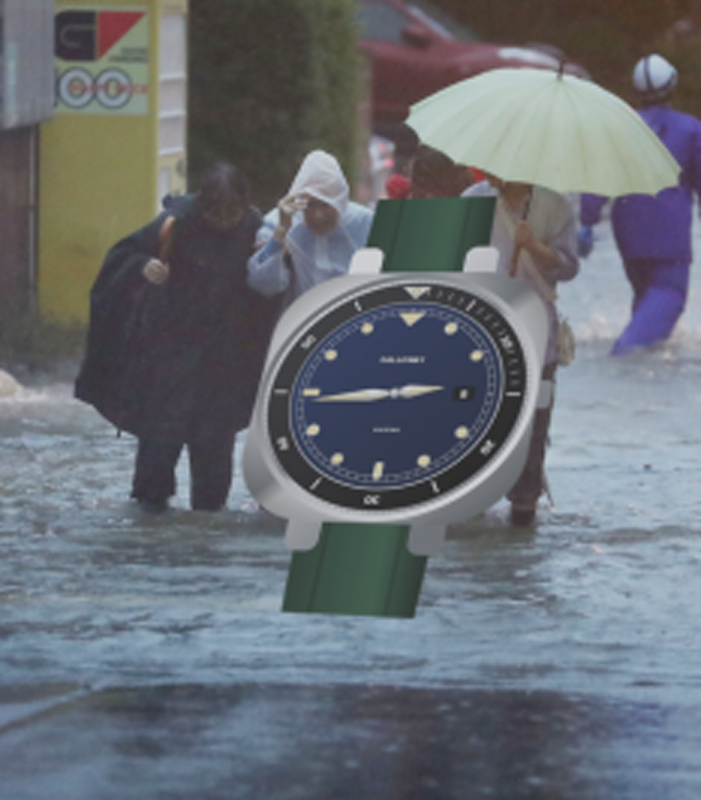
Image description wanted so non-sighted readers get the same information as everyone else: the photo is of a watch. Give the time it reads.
2:44
